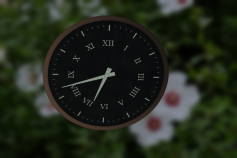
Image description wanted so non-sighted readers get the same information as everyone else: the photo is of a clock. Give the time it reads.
6:42
